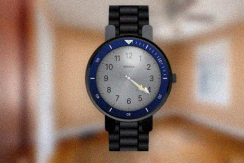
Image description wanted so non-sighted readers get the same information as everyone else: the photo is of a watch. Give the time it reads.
4:21
